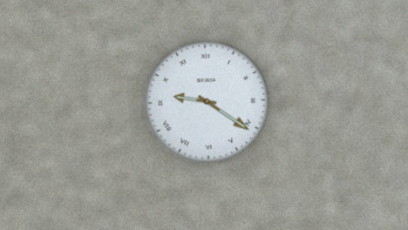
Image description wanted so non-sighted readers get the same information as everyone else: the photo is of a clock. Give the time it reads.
9:21
